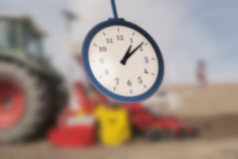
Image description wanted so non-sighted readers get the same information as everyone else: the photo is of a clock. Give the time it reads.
1:09
